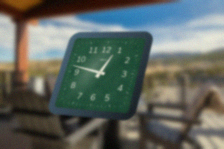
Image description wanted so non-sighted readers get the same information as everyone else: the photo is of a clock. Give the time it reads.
12:47
